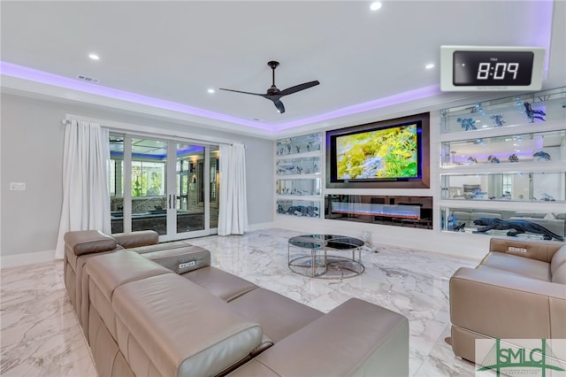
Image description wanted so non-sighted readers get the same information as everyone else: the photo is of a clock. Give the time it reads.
8:09
